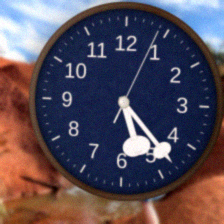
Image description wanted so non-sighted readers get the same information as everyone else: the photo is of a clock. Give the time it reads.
5:23:04
